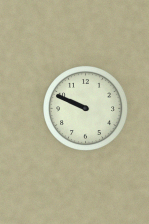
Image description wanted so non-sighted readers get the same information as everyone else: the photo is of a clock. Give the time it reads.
9:49
